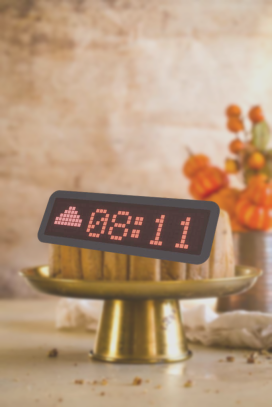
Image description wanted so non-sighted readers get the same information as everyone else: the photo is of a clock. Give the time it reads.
8:11
